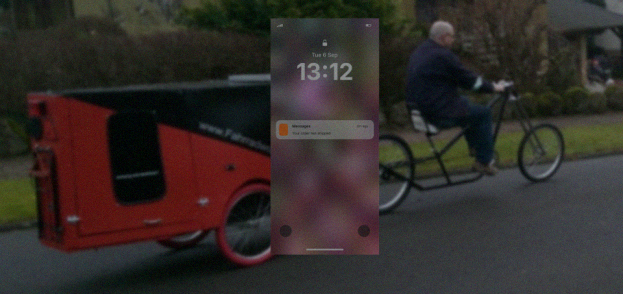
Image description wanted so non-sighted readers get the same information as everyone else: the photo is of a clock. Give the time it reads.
13:12
